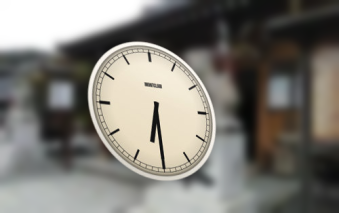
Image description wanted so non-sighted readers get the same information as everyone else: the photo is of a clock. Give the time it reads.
6:30
